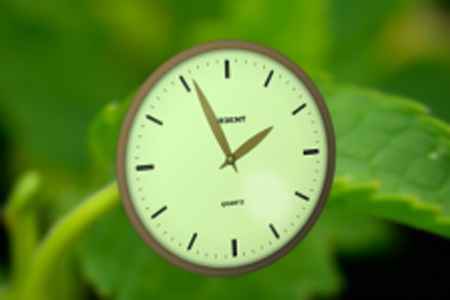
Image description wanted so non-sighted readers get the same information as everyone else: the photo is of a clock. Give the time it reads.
1:56
